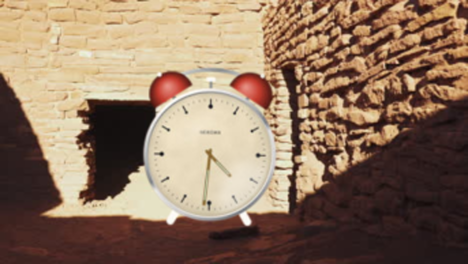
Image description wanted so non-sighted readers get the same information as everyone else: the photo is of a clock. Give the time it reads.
4:31
